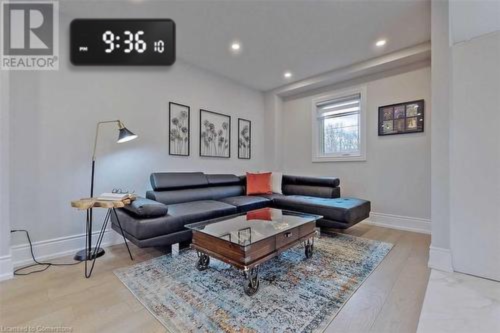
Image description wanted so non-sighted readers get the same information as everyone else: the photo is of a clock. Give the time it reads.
9:36:10
